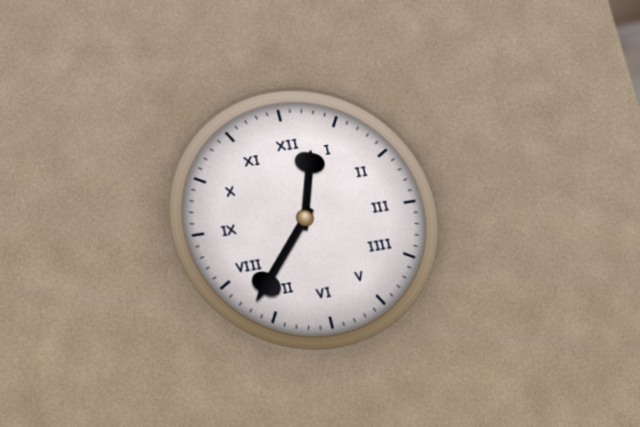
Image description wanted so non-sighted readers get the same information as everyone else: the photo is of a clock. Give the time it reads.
12:37
